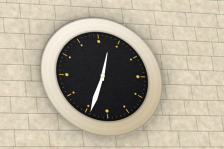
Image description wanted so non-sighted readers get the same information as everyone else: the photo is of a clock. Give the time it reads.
12:34
